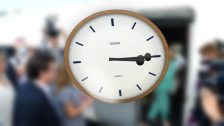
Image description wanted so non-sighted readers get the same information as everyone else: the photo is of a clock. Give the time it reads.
3:15
